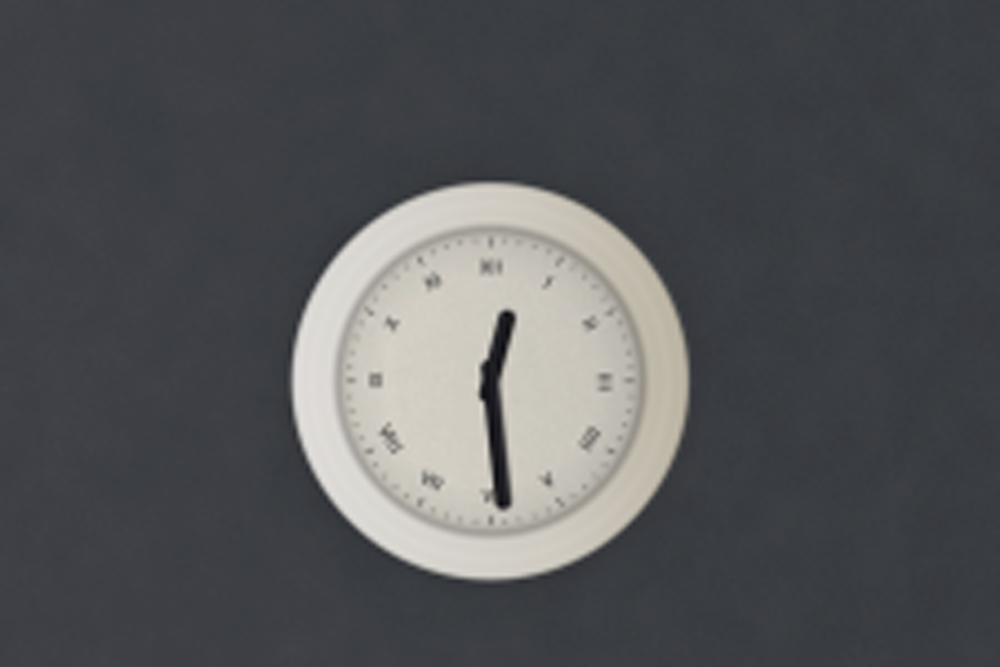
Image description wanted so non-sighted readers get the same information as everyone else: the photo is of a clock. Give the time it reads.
12:29
